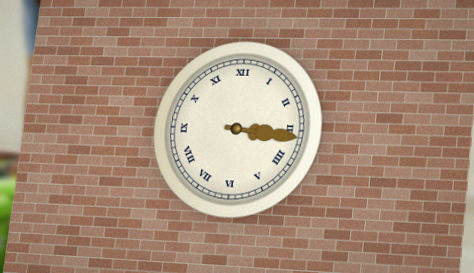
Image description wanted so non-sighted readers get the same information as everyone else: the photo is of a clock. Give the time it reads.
3:16
